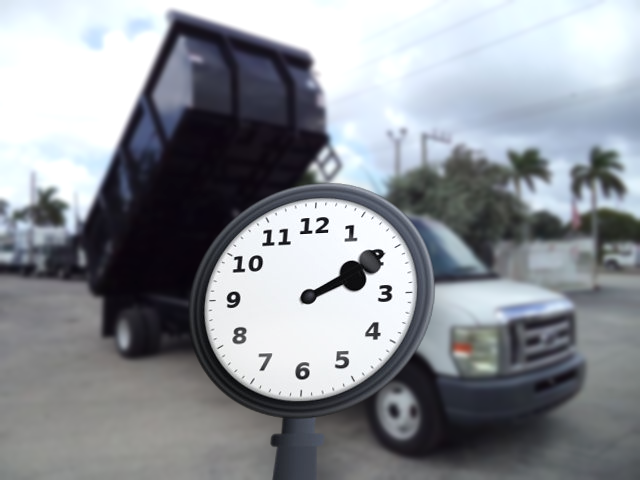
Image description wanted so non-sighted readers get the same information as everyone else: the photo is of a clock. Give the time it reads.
2:10
